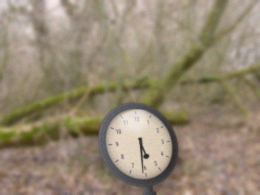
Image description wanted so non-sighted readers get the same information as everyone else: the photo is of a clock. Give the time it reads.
5:31
